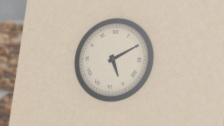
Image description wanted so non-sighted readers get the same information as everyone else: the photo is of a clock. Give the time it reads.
5:10
